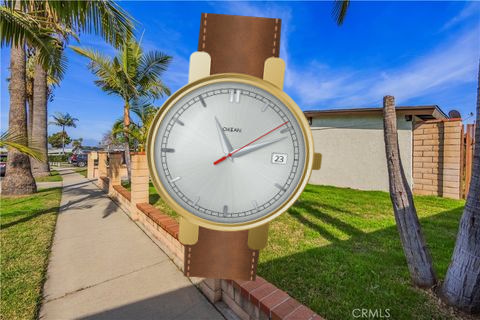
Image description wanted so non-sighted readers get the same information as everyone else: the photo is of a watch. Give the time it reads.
11:11:09
